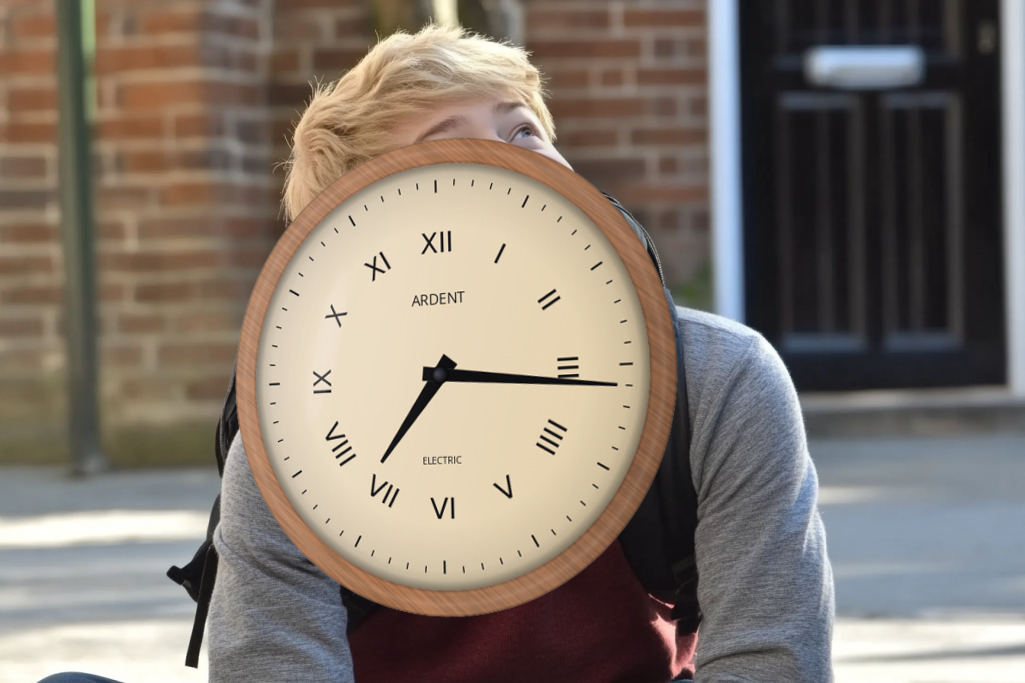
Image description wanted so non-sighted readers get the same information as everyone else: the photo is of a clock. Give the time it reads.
7:16
